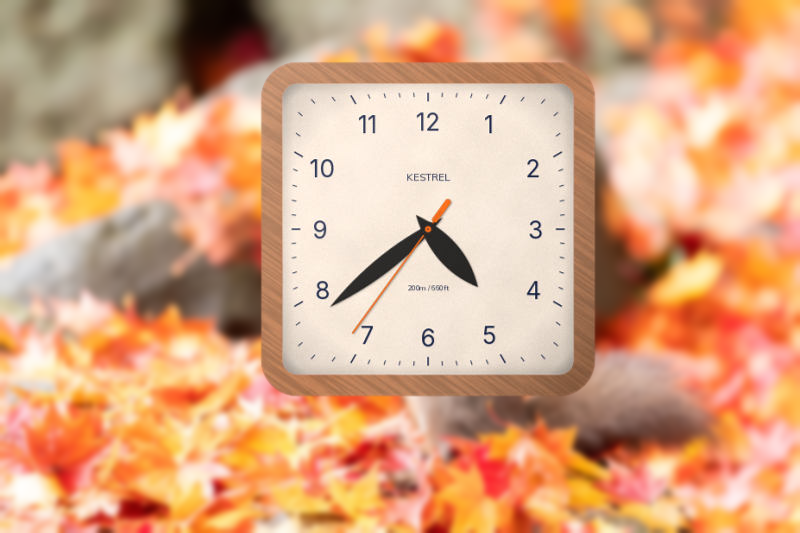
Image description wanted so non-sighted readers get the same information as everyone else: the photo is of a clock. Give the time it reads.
4:38:36
